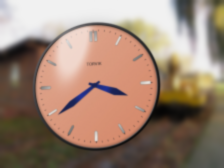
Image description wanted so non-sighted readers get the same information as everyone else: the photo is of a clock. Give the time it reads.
3:39
